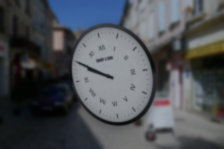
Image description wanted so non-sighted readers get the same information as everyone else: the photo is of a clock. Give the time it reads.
9:50
